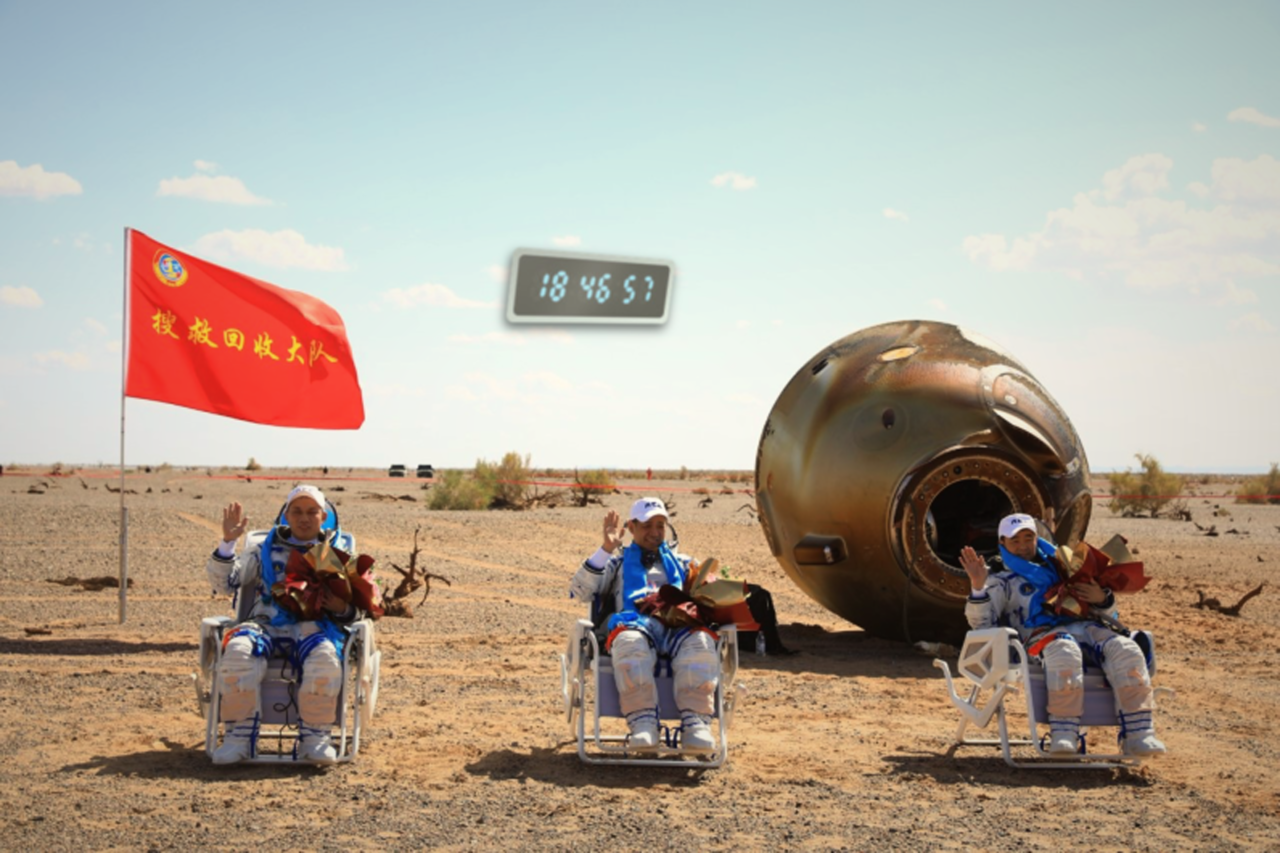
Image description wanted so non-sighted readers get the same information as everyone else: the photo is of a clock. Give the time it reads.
18:46:57
